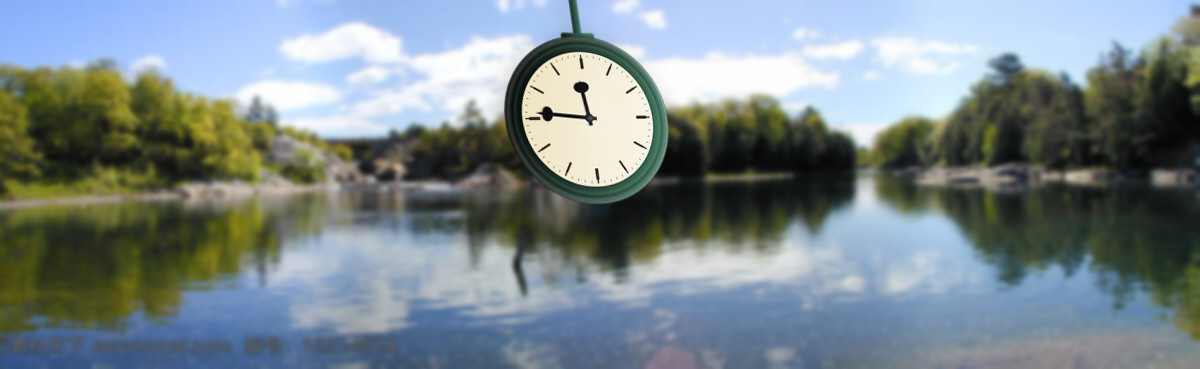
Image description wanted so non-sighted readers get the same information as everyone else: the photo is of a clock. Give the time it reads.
11:46
